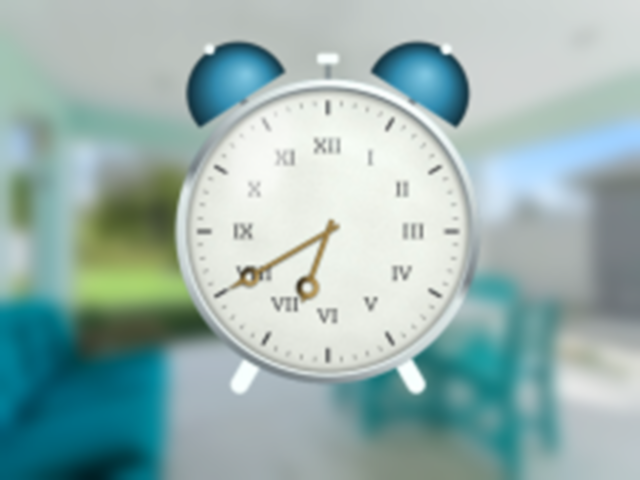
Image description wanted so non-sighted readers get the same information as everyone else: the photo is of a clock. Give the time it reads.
6:40
